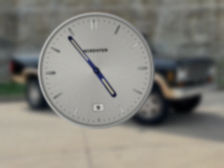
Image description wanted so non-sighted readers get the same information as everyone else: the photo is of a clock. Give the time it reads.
4:54
